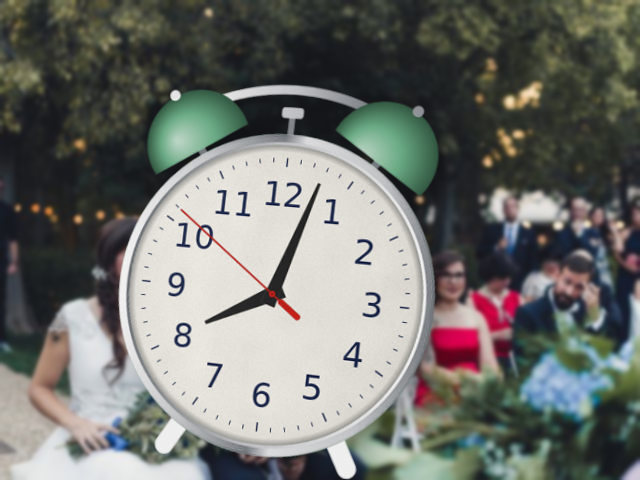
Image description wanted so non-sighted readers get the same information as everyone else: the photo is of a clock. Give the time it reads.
8:02:51
